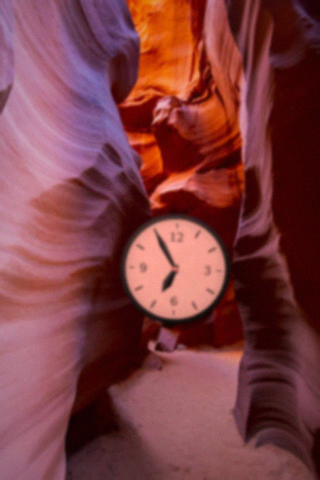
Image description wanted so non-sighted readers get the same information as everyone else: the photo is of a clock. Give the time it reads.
6:55
